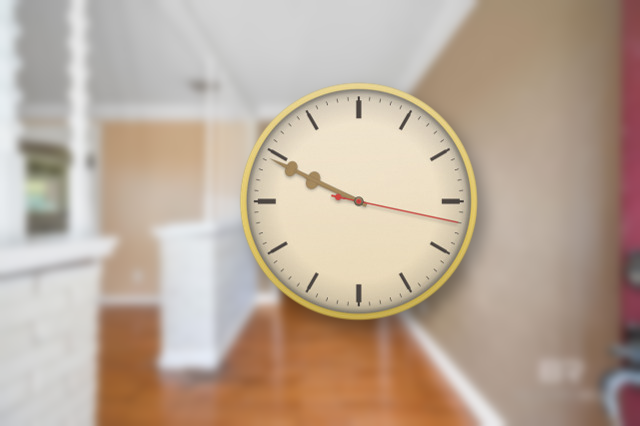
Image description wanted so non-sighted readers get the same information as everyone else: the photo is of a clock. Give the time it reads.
9:49:17
